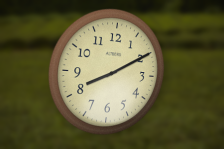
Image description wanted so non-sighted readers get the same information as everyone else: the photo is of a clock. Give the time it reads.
8:10
